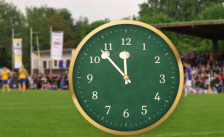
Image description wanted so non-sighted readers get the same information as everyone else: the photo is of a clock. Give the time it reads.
11:53
